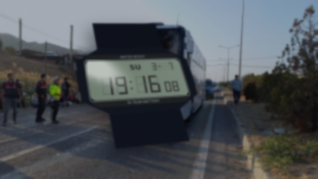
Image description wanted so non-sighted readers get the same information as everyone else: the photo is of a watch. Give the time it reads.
19:16:08
